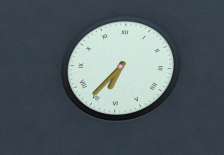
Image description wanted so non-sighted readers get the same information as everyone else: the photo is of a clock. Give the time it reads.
6:36
